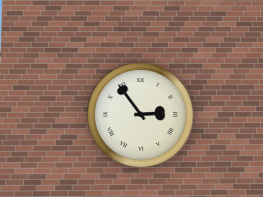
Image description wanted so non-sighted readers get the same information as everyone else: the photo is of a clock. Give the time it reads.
2:54
